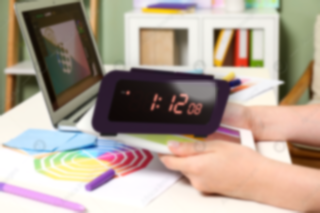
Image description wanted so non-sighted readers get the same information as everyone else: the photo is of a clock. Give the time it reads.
1:12
